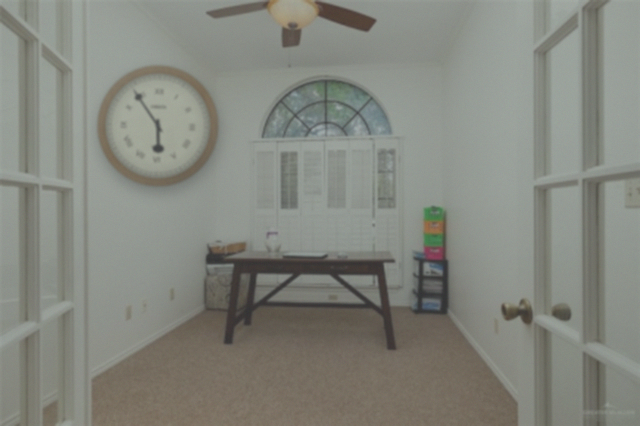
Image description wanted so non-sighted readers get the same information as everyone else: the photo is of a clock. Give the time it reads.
5:54
